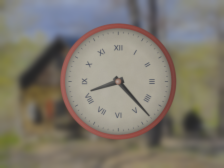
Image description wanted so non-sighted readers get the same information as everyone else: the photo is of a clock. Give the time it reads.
8:23
